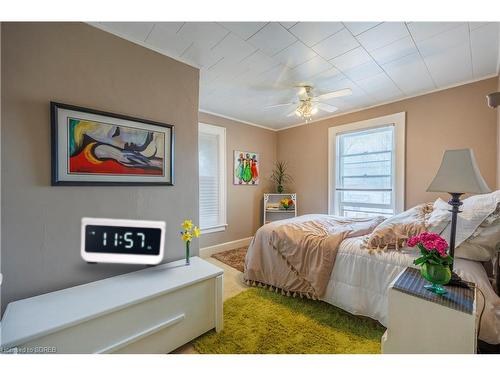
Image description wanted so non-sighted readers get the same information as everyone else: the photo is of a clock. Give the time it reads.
11:57
